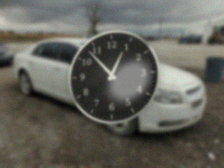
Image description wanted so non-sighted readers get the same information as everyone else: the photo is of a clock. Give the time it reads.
12:53
